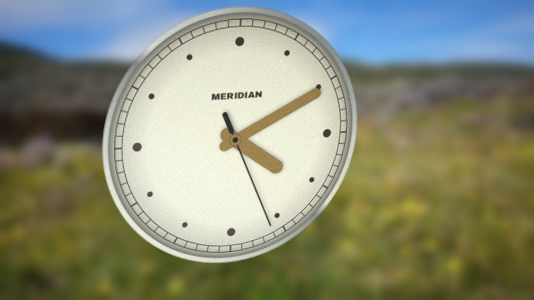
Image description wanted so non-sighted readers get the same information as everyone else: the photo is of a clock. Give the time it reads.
4:10:26
